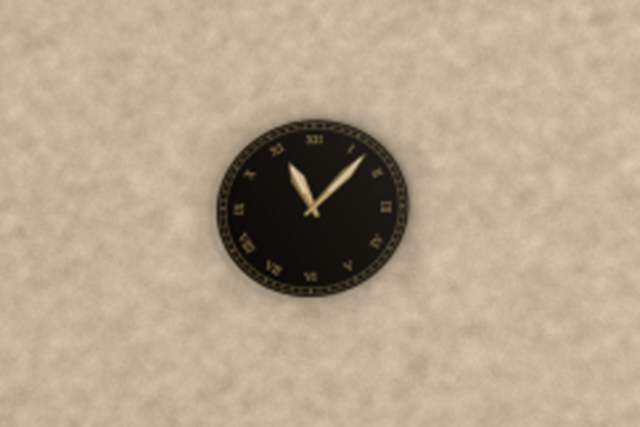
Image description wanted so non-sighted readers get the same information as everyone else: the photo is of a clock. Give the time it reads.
11:07
